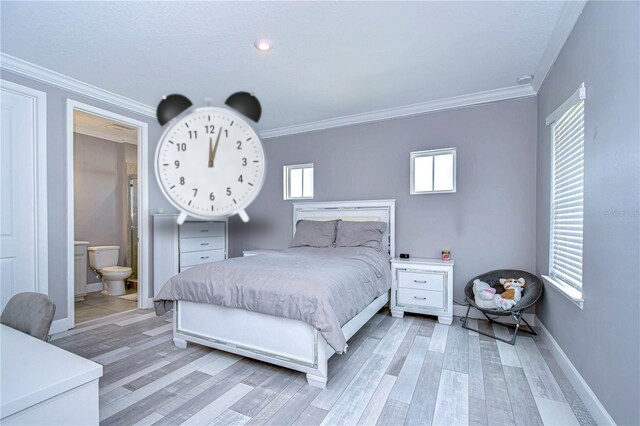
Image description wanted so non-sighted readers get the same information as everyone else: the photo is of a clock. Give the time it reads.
12:03
